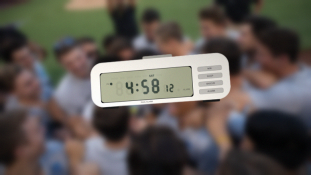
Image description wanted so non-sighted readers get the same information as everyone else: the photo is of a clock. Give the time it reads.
4:58:12
